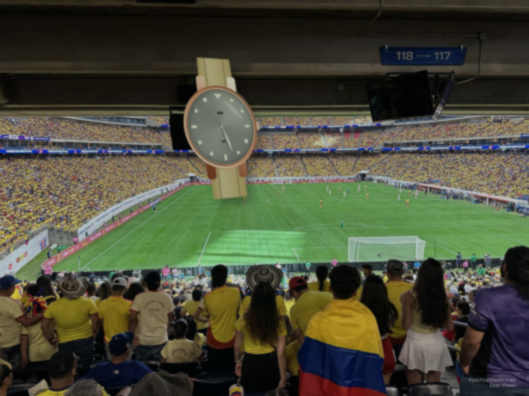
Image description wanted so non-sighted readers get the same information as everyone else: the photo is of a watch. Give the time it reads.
5:27
